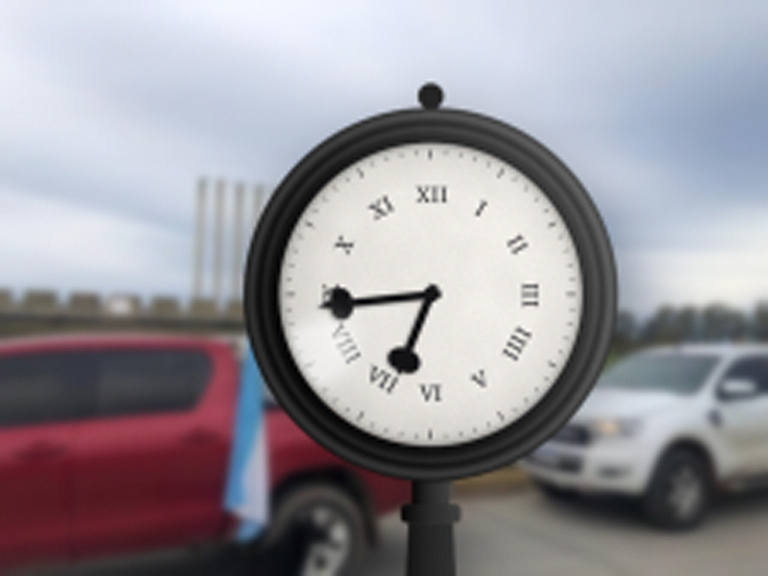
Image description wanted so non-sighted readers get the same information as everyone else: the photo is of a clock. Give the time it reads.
6:44
